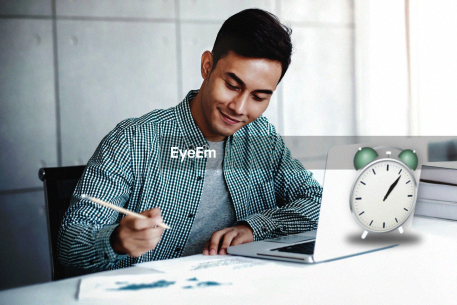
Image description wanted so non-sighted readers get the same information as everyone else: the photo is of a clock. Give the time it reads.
1:06
